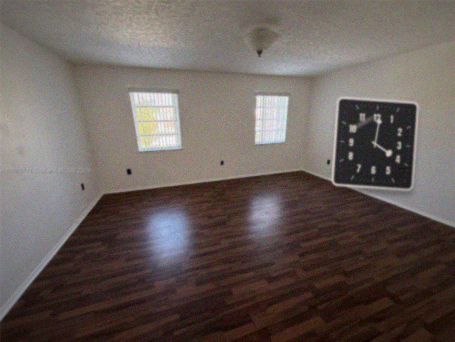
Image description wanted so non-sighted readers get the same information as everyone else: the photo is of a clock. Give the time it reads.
4:01
